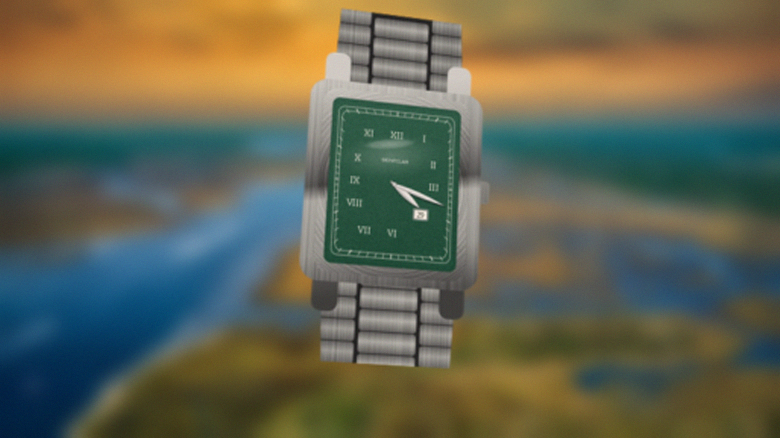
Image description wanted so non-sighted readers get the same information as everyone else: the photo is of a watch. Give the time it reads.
4:18
